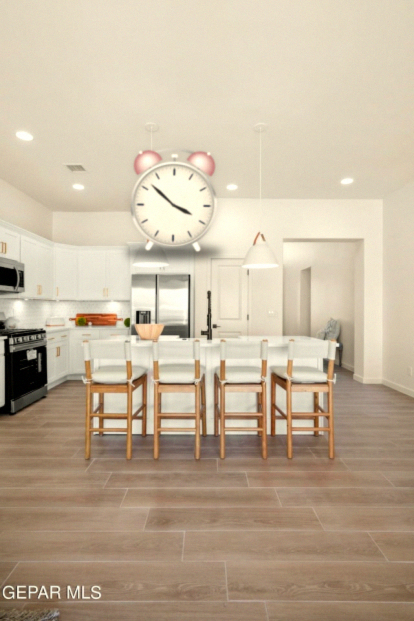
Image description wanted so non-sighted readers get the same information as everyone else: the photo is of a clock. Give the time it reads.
3:52
